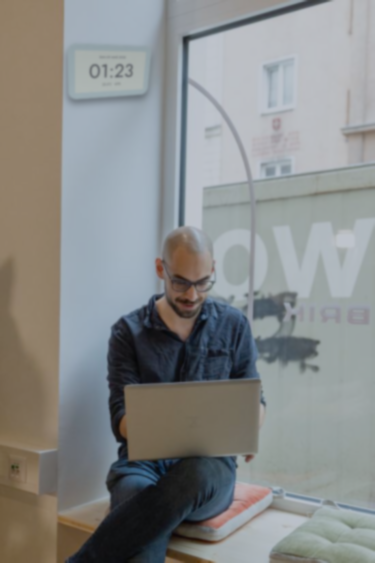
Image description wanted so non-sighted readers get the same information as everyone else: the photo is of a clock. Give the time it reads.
1:23
